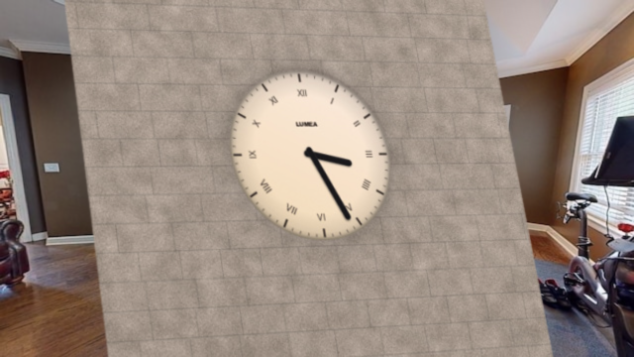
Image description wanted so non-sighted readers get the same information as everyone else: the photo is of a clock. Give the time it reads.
3:26
